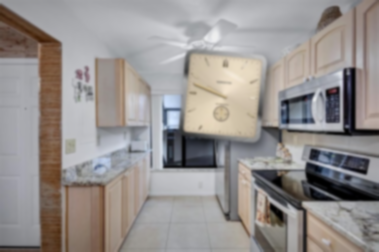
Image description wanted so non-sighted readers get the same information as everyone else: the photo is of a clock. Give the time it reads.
9:48
